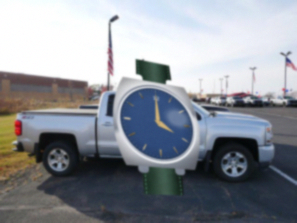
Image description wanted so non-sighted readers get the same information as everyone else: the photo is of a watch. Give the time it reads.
4:00
